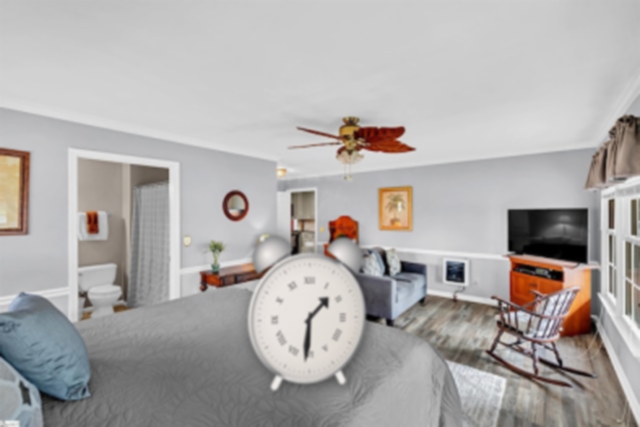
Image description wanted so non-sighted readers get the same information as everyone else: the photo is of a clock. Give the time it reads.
1:31
